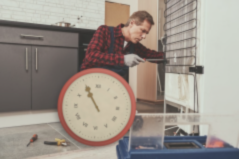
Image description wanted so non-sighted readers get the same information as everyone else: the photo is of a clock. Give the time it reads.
10:55
